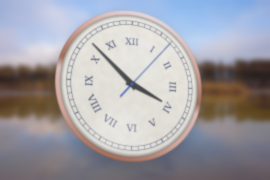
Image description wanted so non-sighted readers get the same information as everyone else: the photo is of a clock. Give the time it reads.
3:52:07
